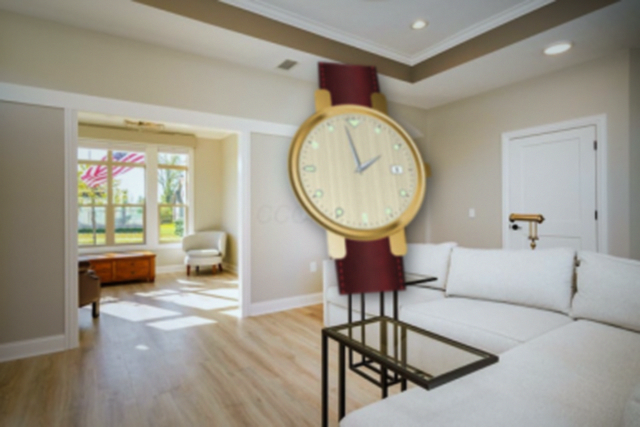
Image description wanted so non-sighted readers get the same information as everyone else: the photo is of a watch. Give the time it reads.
1:58
